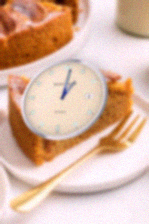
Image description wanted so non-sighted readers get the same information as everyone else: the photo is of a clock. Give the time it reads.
1:01
